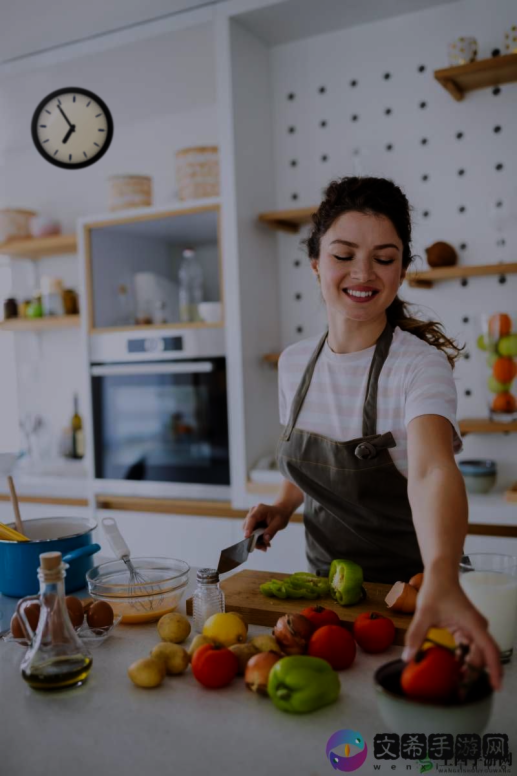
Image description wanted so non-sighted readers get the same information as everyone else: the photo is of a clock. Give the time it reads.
6:54
